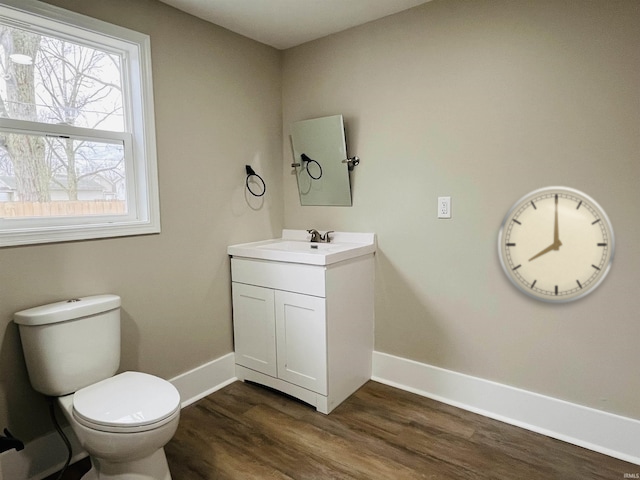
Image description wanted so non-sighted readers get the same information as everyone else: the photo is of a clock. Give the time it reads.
8:00
